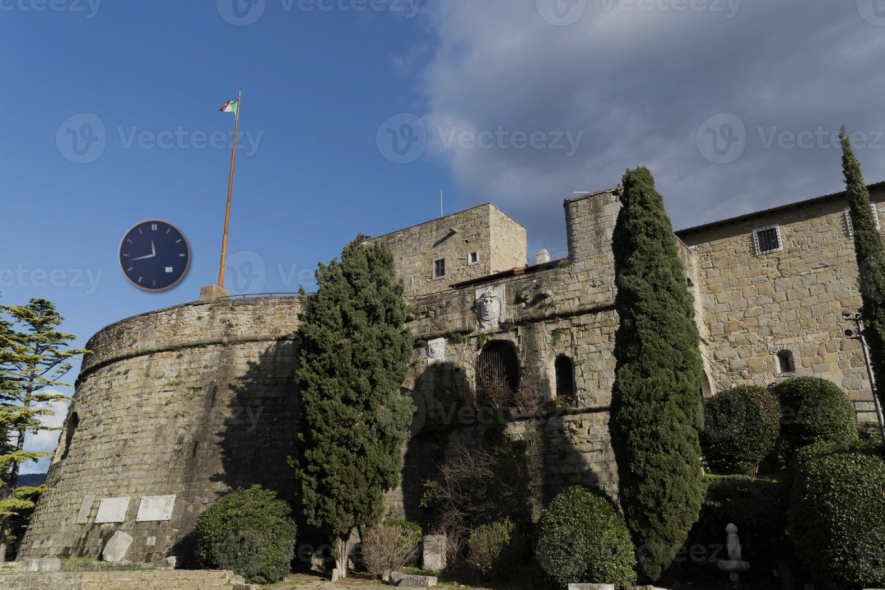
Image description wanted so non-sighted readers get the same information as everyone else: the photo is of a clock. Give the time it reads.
11:43
